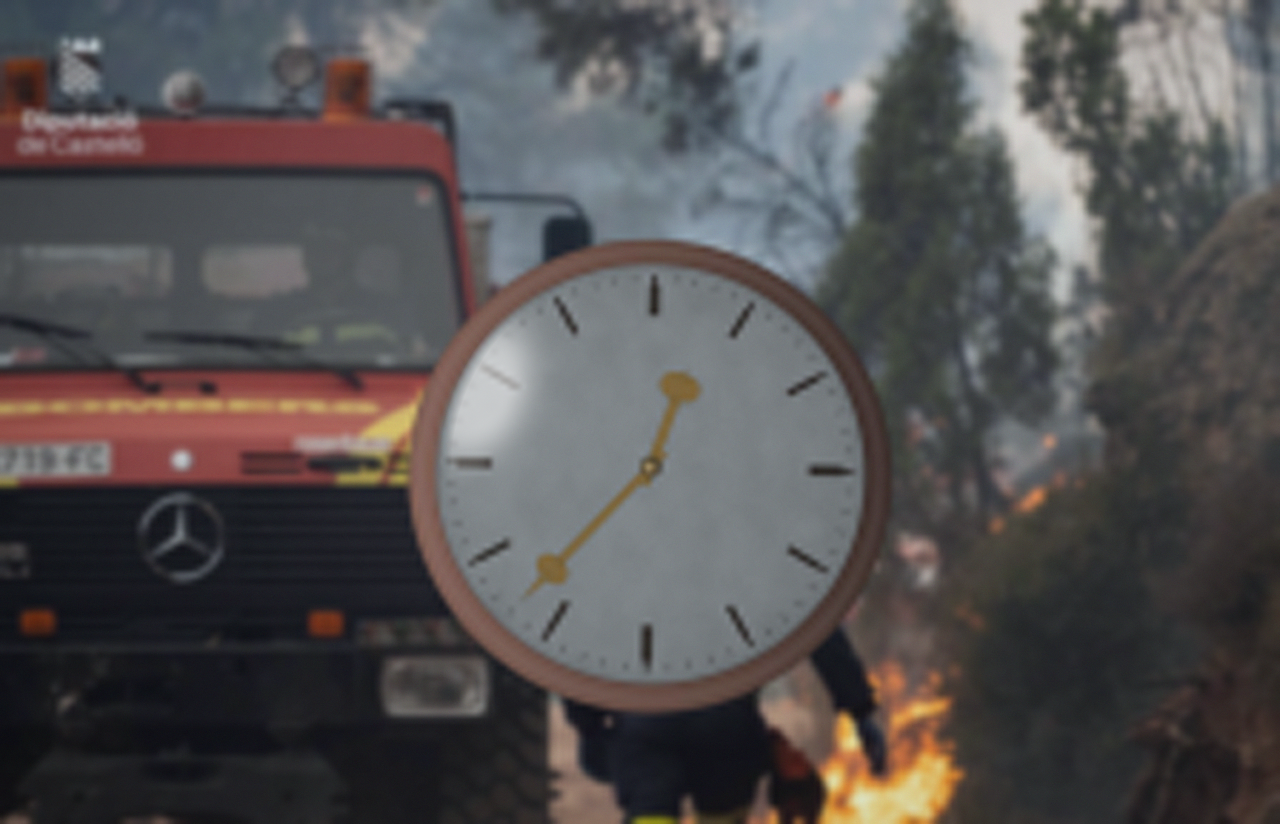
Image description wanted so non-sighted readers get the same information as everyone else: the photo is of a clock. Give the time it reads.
12:37
